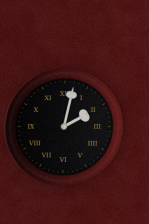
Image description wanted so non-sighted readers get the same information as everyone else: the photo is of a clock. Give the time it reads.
2:02
